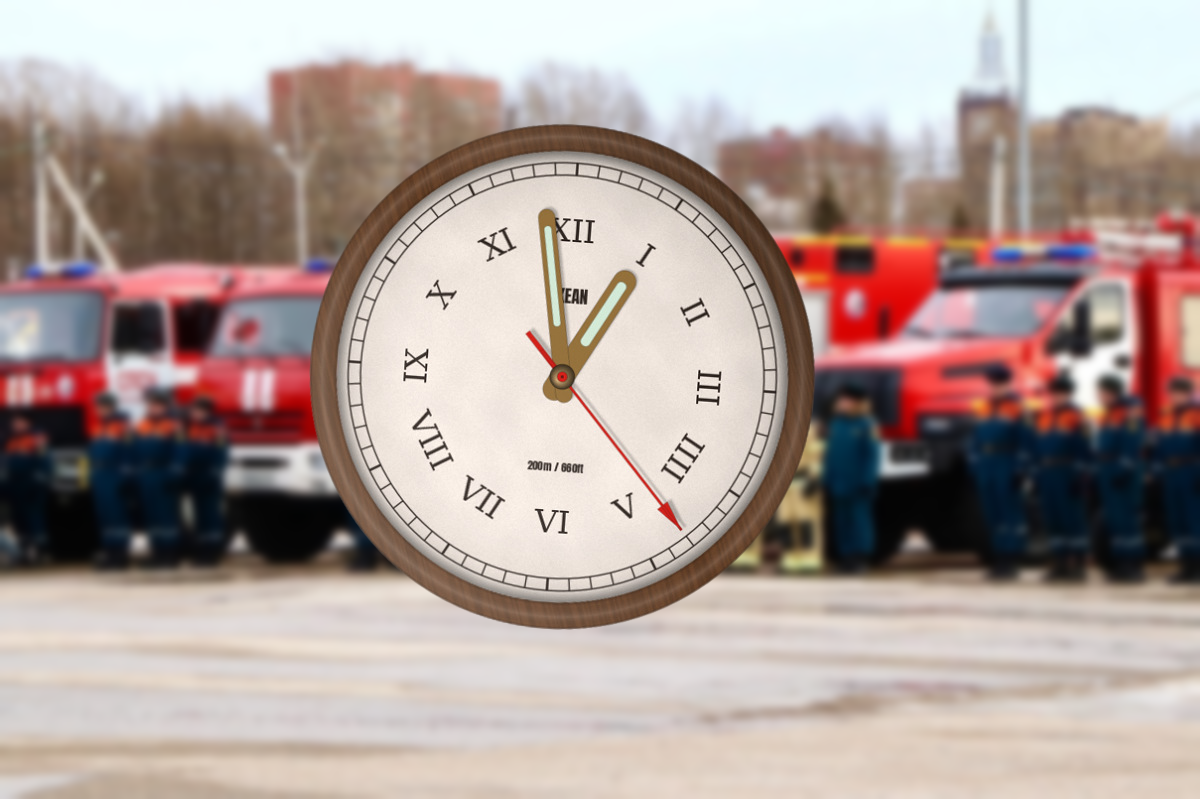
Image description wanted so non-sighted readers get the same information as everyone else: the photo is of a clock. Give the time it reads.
12:58:23
